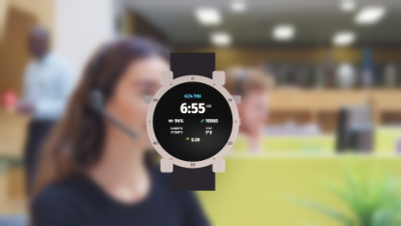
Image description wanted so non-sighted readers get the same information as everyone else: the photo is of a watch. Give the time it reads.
6:55
